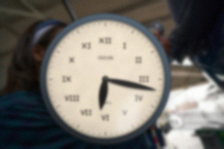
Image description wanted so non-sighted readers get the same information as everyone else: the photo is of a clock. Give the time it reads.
6:17
